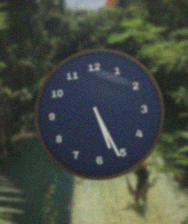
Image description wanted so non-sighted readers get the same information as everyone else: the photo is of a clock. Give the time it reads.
5:26
